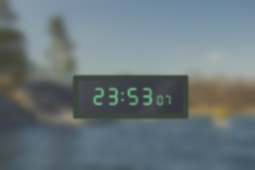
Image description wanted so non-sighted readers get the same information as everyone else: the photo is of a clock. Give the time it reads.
23:53
